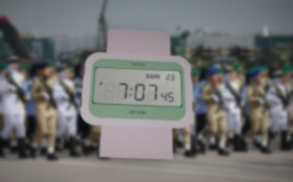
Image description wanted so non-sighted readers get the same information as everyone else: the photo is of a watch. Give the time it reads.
7:07
